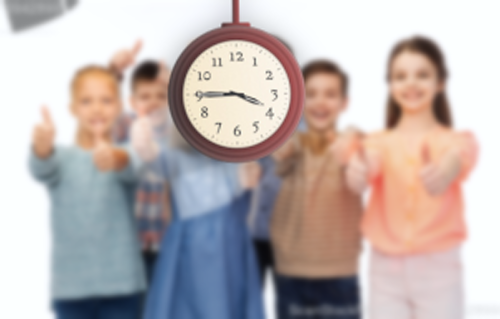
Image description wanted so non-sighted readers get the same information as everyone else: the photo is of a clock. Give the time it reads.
3:45
